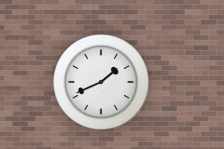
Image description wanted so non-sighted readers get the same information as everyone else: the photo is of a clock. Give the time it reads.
1:41
